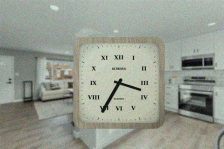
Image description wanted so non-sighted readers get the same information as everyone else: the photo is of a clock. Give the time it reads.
3:35
